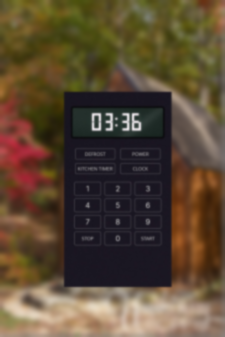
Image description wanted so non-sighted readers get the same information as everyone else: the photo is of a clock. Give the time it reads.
3:36
